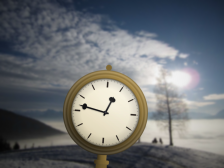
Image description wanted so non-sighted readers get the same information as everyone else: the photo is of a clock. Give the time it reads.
12:47
